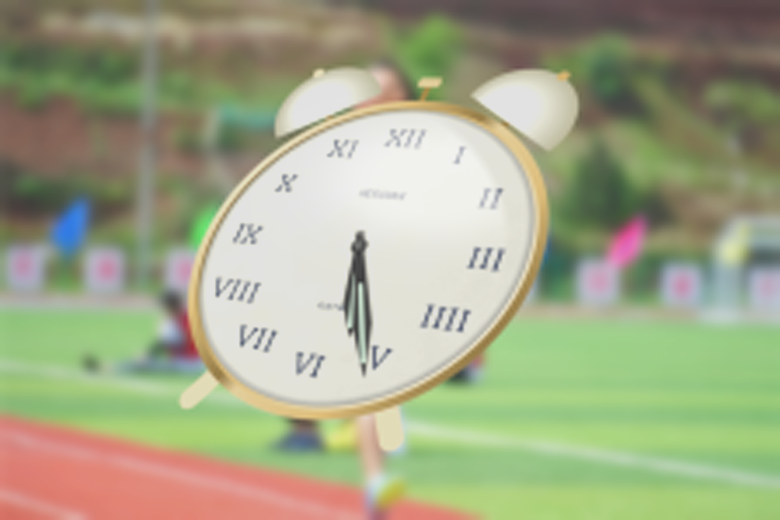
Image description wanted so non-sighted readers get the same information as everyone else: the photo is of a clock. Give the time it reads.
5:26
